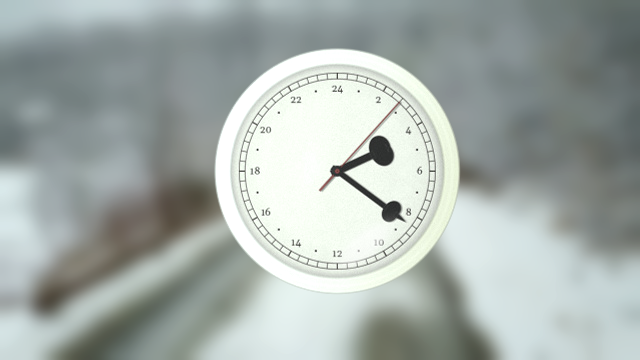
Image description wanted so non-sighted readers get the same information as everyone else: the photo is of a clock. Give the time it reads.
4:21:07
